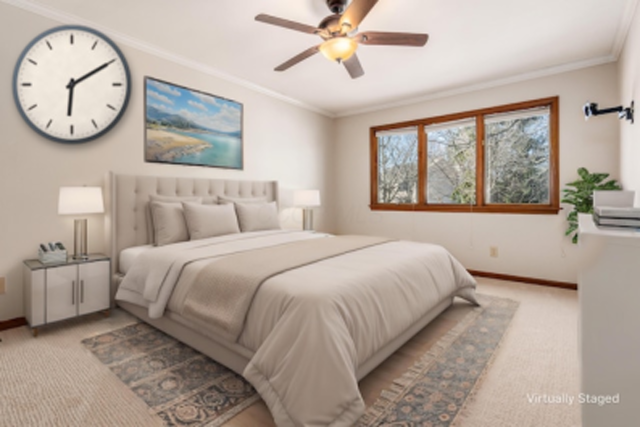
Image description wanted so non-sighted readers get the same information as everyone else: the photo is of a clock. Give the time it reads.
6:10
